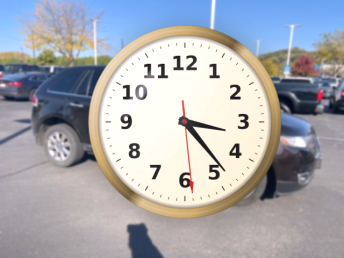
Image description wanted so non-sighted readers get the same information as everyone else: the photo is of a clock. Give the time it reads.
3:23:29
